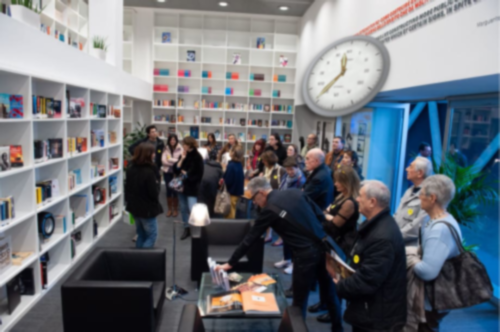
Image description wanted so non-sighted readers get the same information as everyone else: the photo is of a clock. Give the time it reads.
11:36
